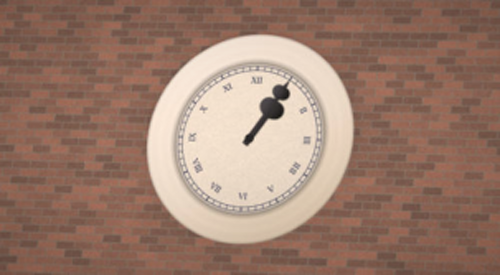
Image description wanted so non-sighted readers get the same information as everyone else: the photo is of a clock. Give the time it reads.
1:05
